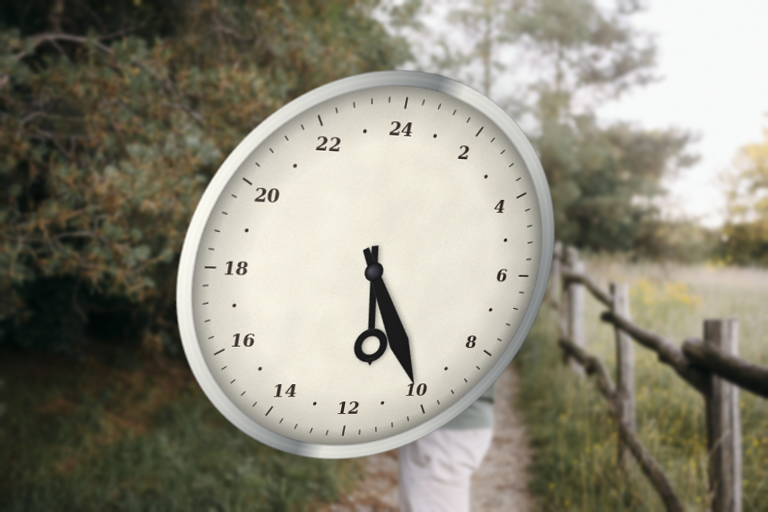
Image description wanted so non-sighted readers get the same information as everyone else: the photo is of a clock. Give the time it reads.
11:25
